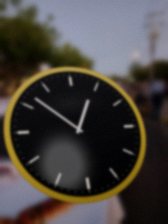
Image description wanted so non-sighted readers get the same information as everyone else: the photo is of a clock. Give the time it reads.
12:52
